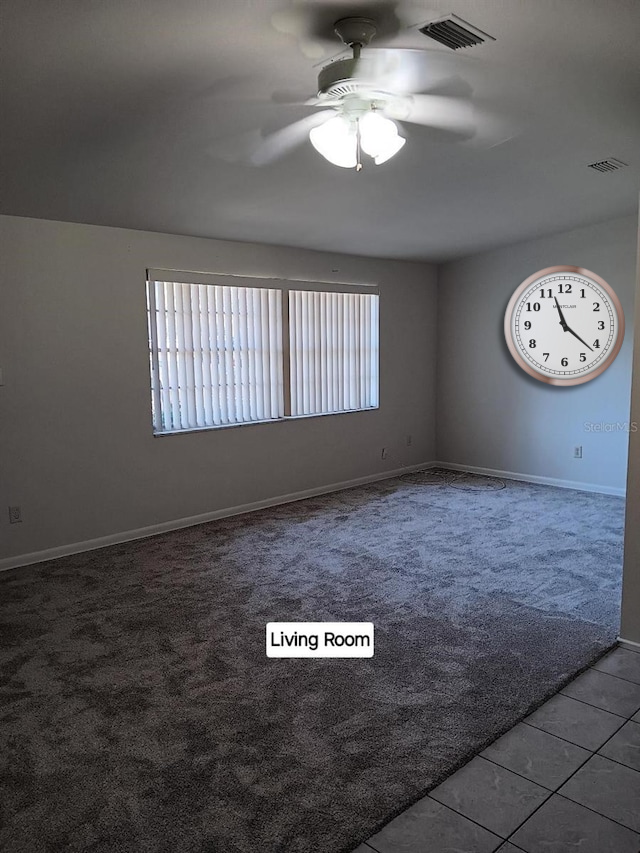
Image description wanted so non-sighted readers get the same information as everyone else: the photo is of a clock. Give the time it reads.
11:22
